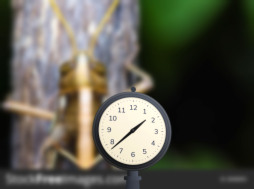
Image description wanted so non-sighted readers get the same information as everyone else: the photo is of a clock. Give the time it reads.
1:38
